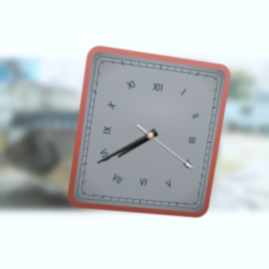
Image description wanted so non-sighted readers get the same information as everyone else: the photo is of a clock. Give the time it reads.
7:39:20
